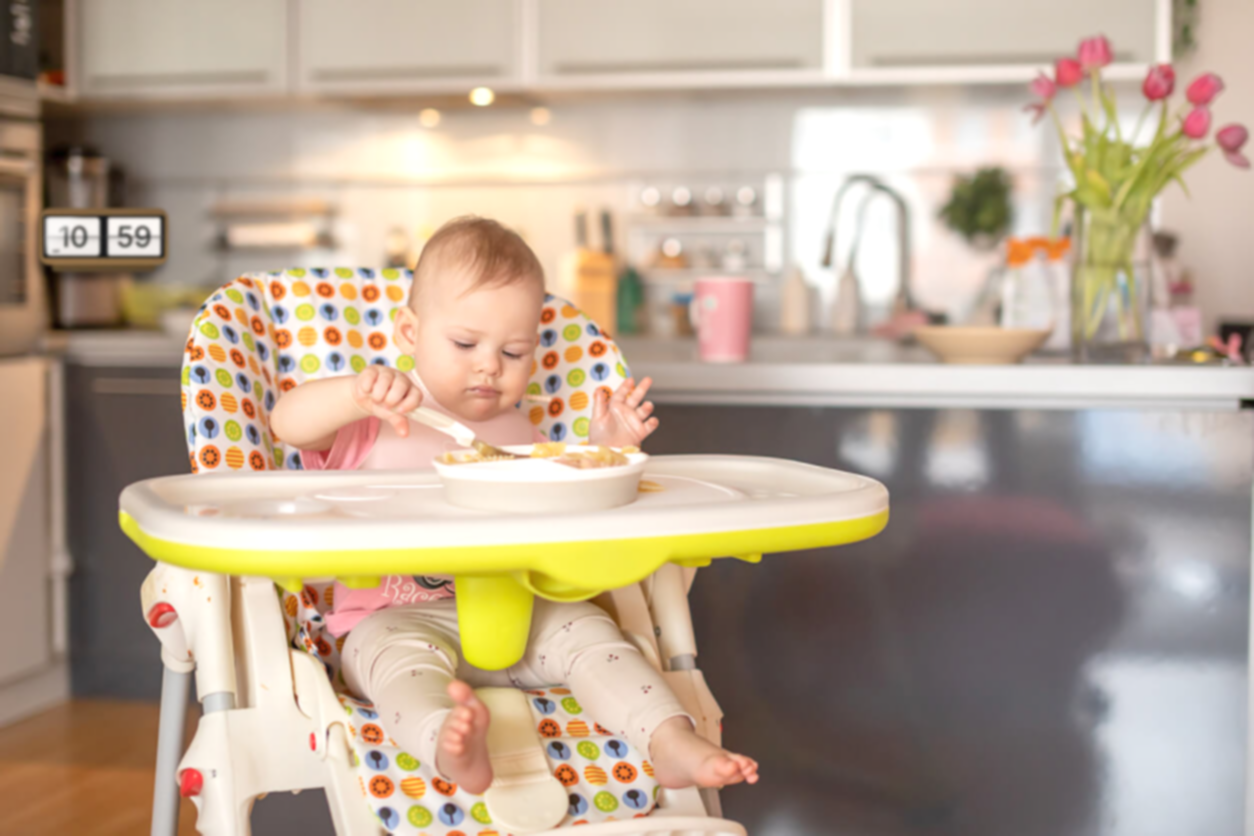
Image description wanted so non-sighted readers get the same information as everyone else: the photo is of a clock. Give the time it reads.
10:59
